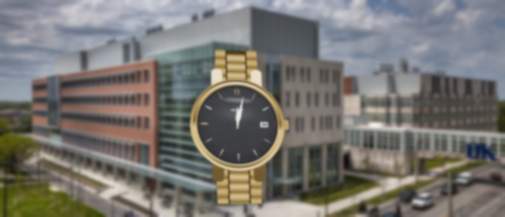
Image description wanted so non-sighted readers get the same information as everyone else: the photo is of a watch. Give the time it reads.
12:02
